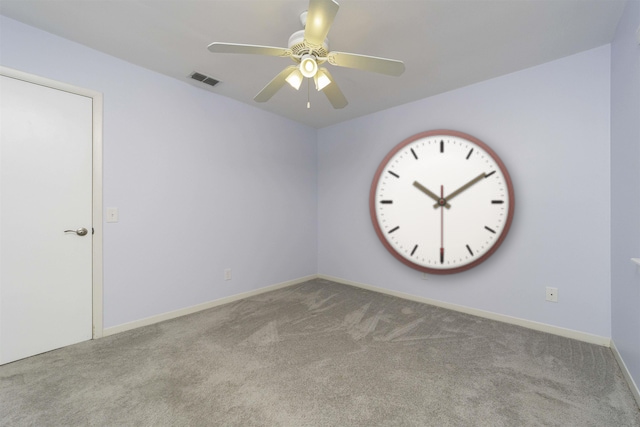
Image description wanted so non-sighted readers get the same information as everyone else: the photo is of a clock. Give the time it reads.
10:09:30
